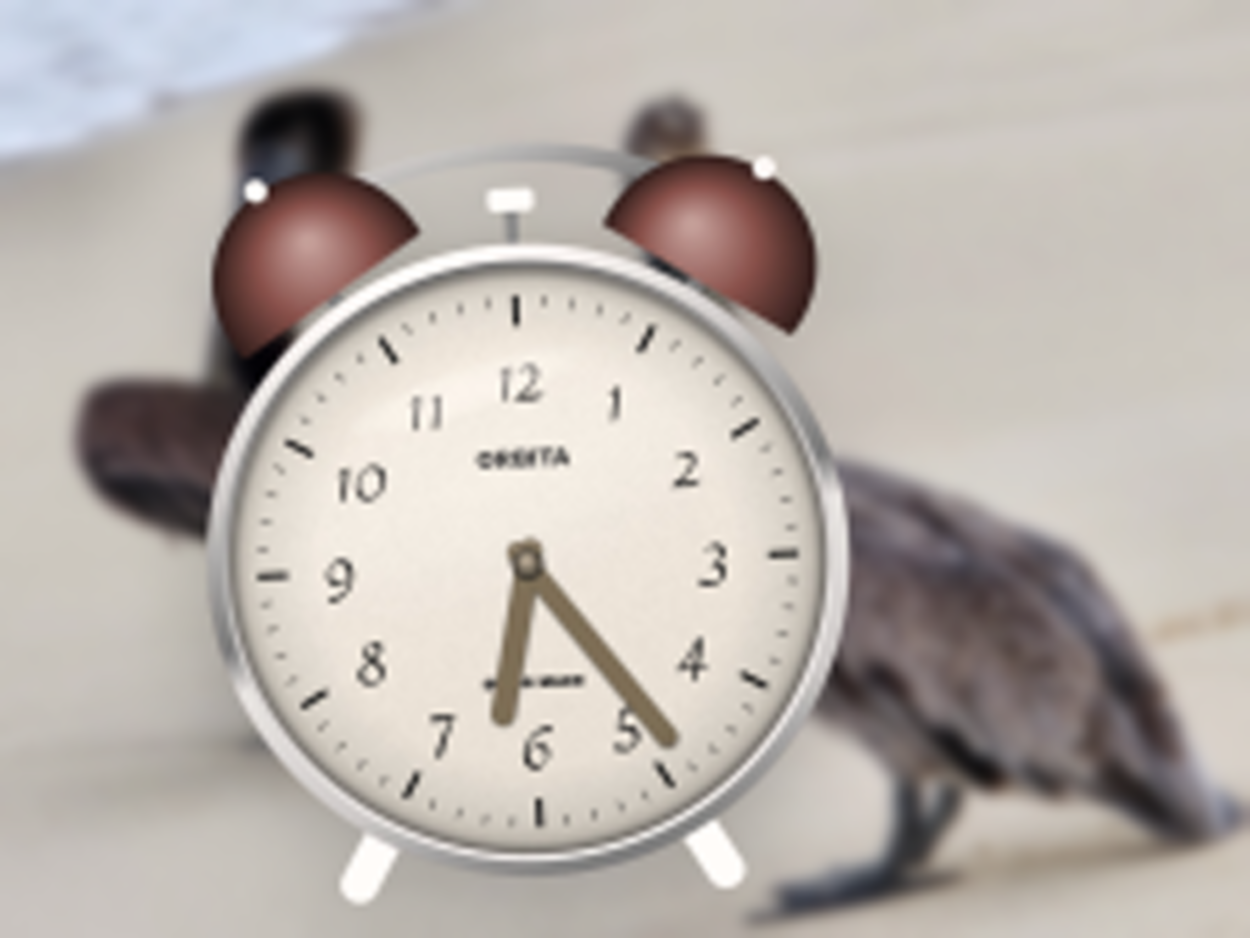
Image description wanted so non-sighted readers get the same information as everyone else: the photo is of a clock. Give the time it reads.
6:24
